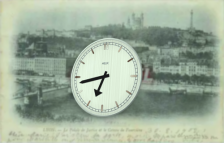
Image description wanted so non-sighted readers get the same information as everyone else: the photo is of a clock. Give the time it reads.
6:43
